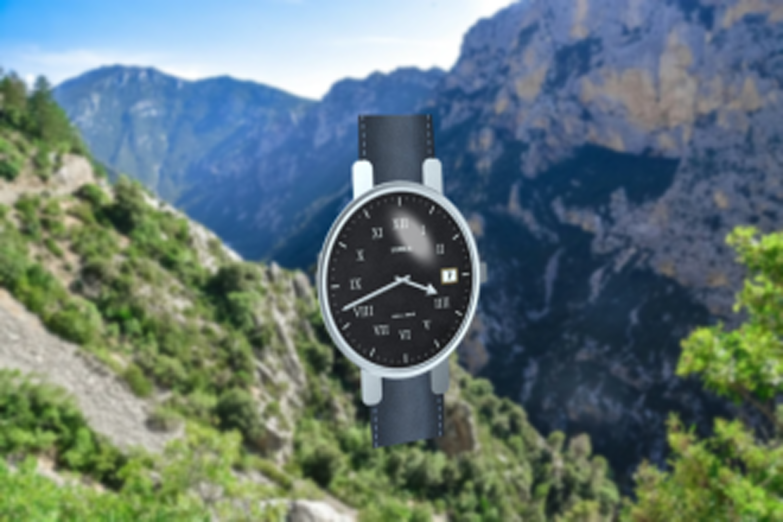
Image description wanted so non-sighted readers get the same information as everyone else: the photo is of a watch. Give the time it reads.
3:42
